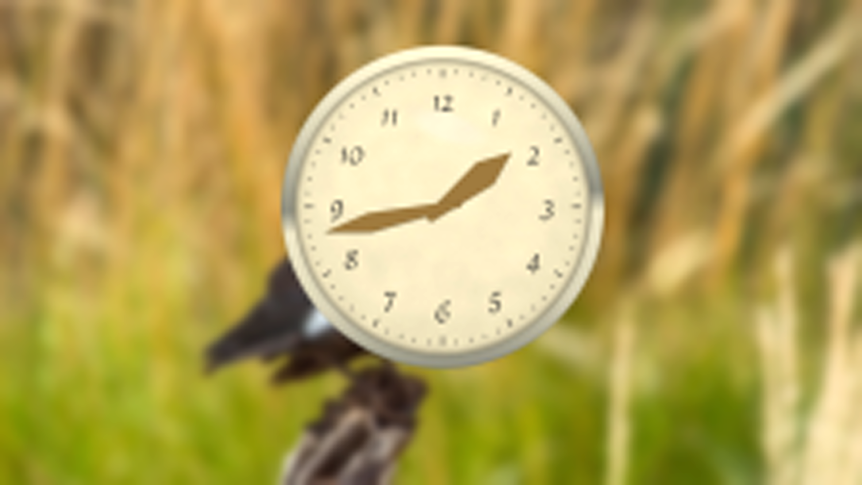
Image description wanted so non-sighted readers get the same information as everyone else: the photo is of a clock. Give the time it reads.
1:43
